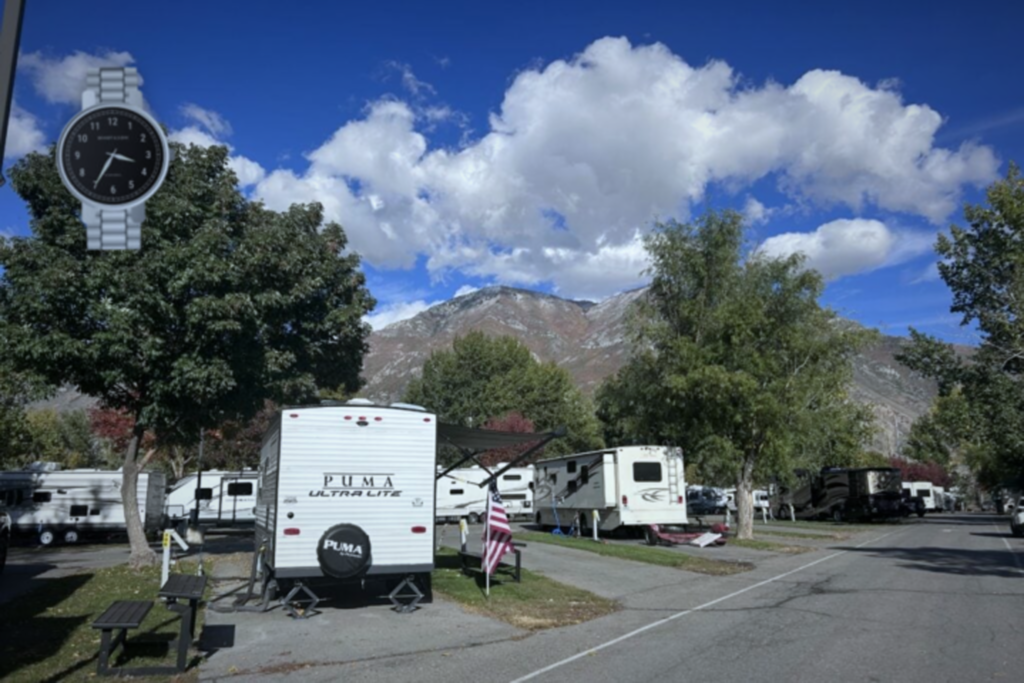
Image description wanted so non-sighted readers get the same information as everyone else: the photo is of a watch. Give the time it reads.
3:35
